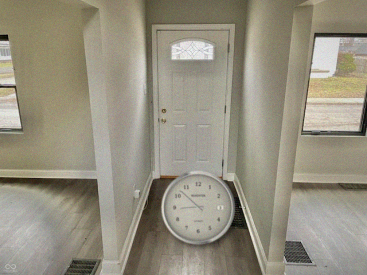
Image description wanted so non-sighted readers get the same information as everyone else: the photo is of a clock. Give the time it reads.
8:52
